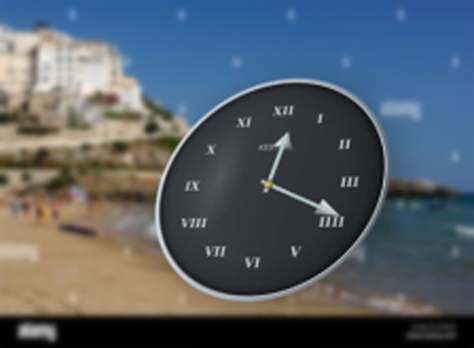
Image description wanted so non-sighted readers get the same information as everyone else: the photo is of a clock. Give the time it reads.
12:19
